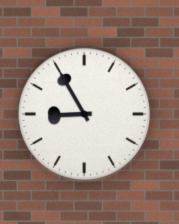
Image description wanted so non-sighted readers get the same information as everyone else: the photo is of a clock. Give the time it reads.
8:55
